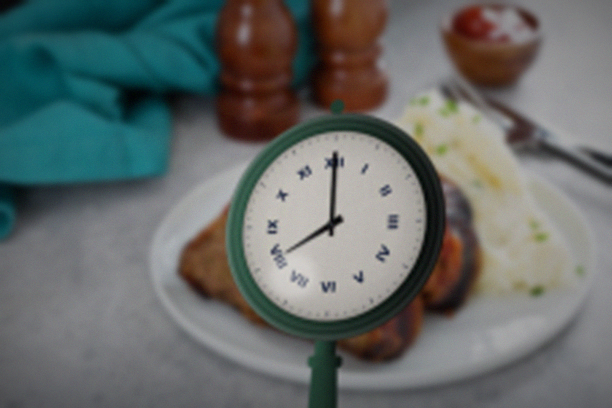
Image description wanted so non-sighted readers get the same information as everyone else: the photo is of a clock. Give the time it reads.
8:00
